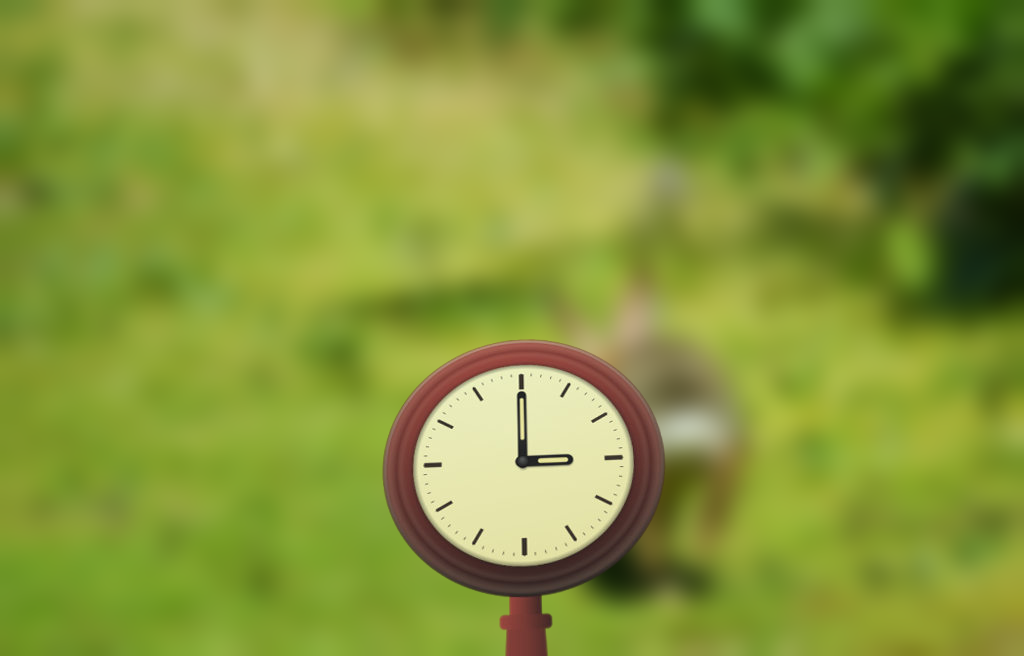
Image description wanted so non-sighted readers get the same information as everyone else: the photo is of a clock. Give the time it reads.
3:00
